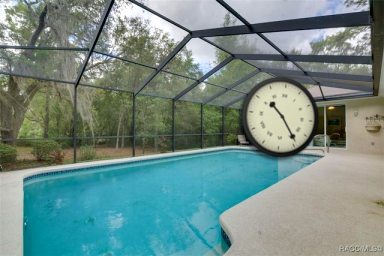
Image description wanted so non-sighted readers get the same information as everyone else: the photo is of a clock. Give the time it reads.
10:24
